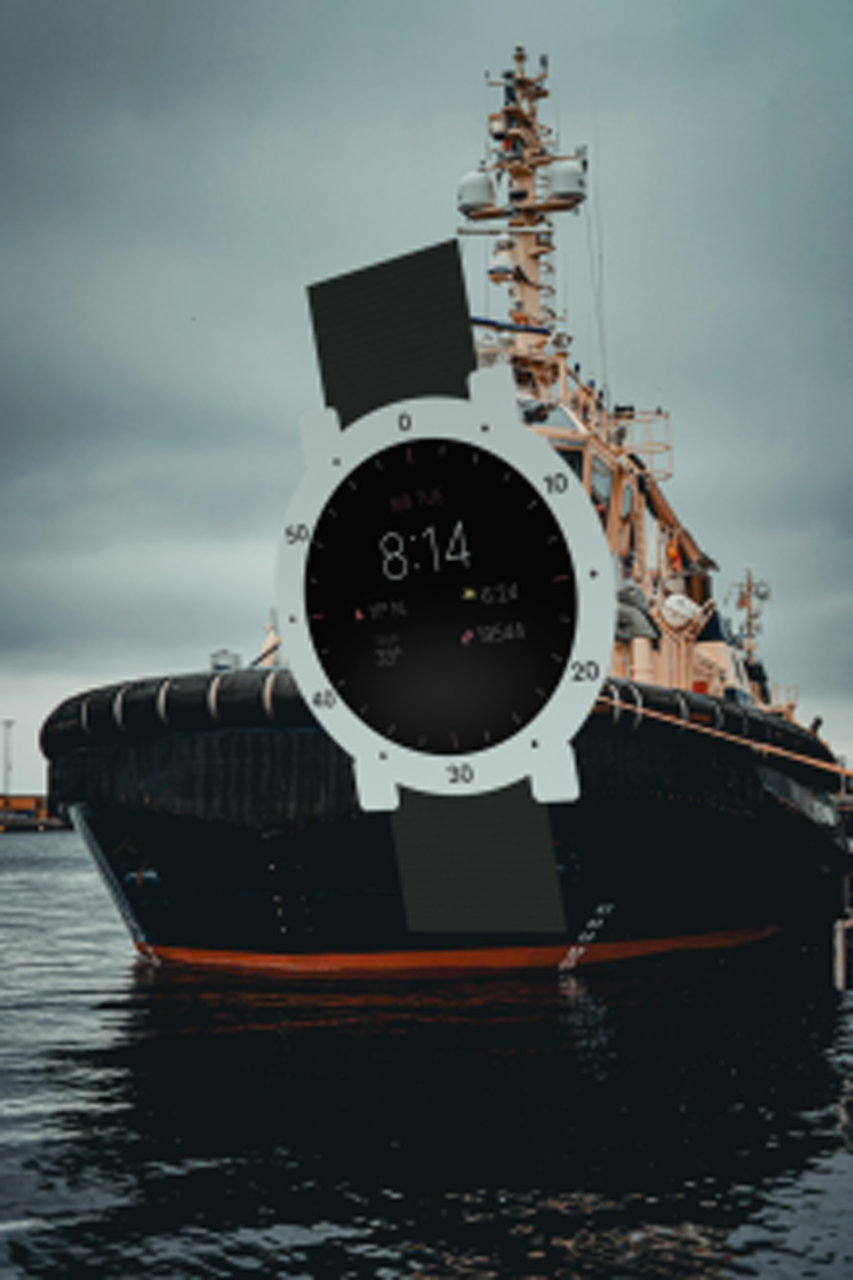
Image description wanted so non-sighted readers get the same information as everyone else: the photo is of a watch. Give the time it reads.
8:14
